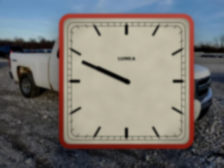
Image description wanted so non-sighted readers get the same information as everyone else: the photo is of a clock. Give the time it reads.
9:49
